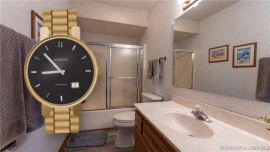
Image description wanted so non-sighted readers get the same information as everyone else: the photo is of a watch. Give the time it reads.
8:53
